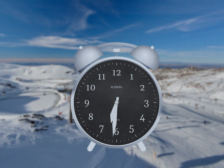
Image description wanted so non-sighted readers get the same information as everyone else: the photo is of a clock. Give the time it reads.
6:31
